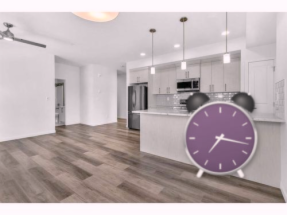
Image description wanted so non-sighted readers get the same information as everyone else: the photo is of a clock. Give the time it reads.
7:17
